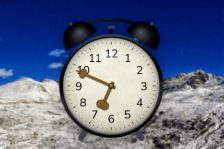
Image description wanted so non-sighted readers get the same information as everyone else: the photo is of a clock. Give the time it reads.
6:49
